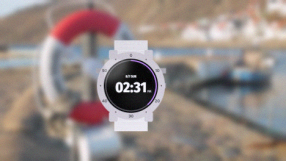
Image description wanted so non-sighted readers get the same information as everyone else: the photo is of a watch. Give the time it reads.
2:31
